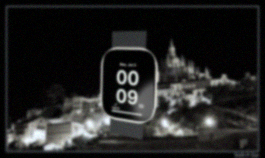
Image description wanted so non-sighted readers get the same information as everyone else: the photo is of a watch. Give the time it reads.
0:09
